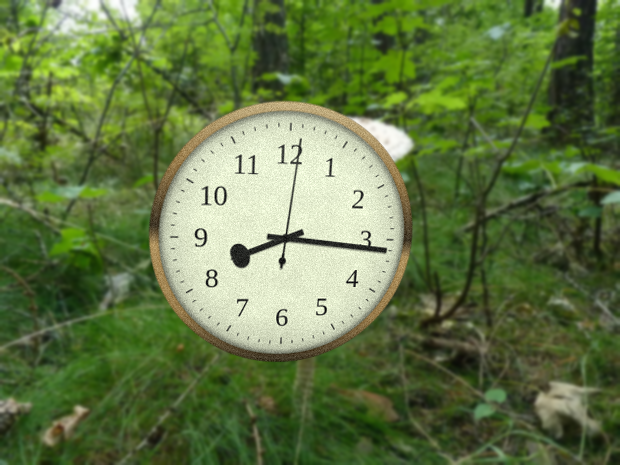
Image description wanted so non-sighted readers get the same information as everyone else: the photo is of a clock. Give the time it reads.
8:16:01
